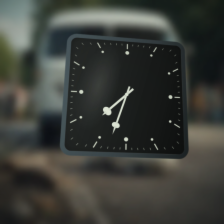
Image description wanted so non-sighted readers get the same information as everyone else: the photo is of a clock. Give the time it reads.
7:33
